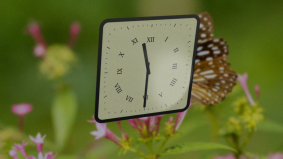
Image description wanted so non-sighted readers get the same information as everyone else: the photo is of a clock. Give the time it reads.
11:30
